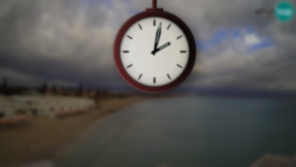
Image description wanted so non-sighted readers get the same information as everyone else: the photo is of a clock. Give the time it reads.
2:02
